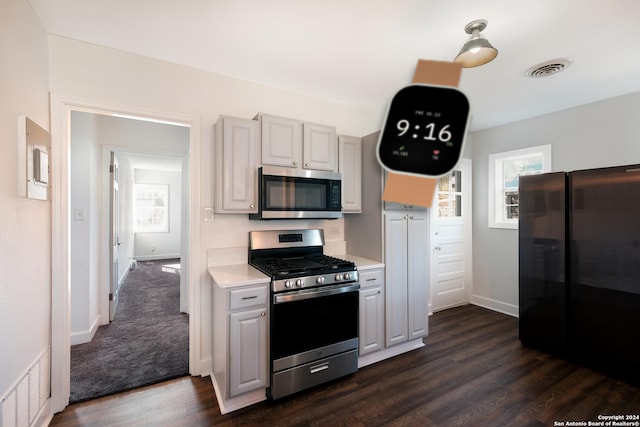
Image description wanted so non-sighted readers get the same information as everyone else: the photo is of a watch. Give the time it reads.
9:16
